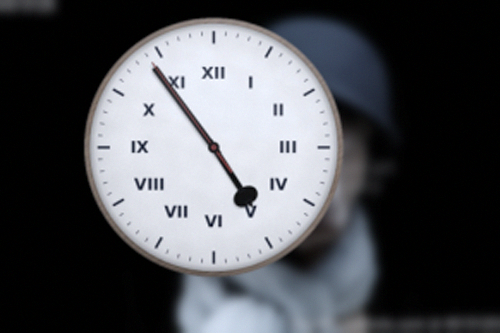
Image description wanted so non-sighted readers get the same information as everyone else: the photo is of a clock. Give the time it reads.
4:53:54
